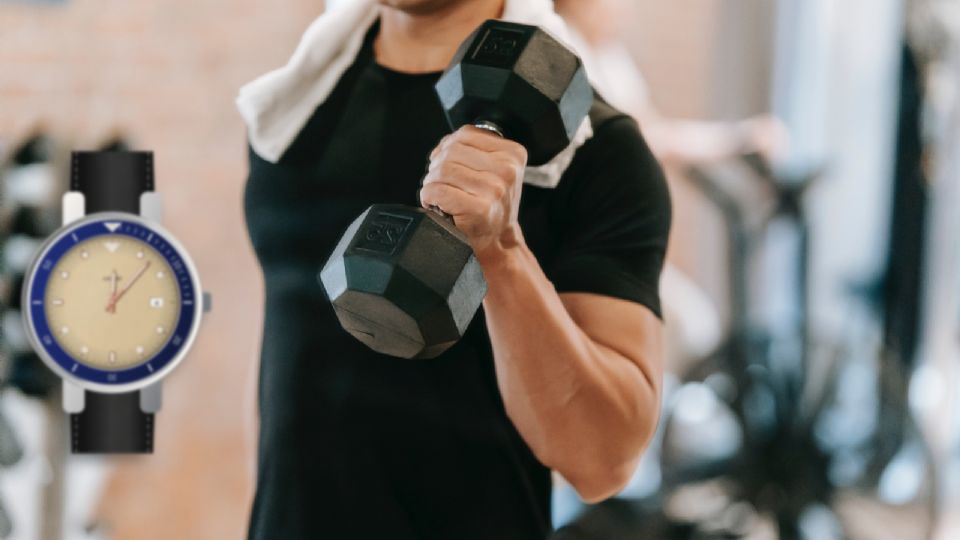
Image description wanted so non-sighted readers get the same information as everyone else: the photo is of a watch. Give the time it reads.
12:07
